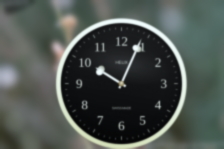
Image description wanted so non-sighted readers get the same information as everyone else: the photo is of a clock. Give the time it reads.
10:04
